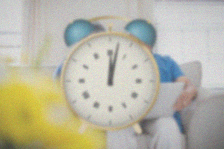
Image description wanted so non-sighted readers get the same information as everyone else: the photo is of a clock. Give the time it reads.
12:02
